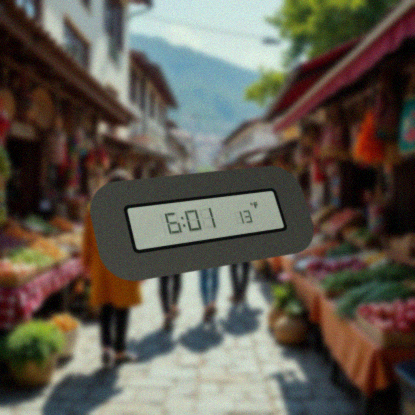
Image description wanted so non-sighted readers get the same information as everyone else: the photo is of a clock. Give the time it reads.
6:01
